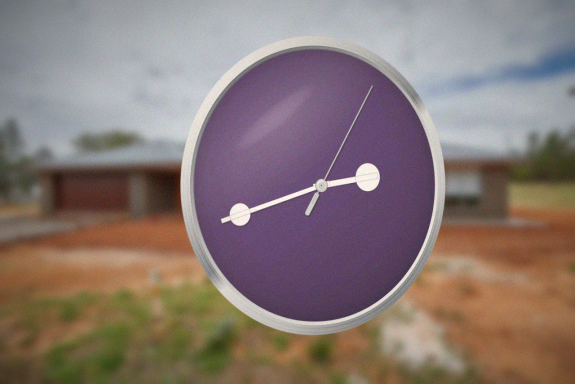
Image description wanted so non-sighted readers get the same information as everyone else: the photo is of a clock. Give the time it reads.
2:42:05
